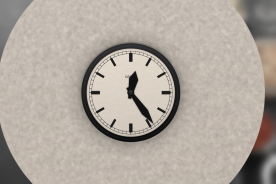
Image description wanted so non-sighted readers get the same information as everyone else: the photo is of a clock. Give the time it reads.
12:24
